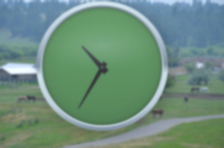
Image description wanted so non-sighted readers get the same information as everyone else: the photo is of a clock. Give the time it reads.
10:35
